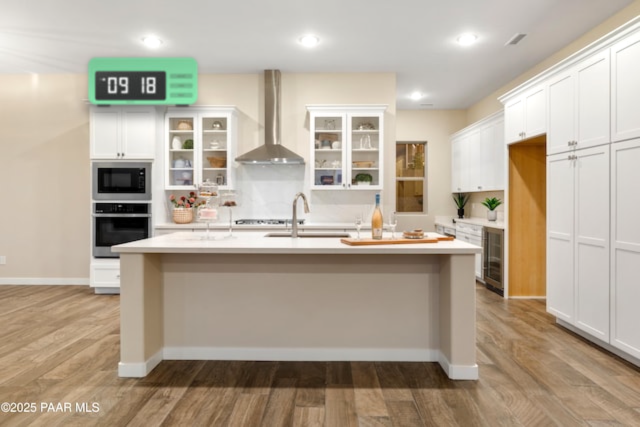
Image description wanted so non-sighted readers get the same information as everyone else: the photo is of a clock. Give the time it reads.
9:18
